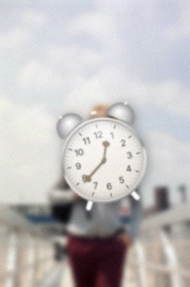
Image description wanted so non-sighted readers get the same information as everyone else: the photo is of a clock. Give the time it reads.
12:39
